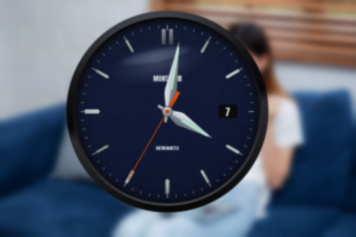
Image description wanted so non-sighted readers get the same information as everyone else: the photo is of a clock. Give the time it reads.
4:01:35
